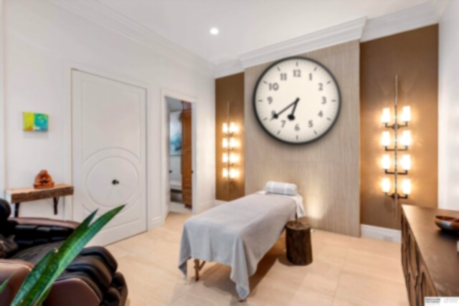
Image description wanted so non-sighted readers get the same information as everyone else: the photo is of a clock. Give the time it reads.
6:39
